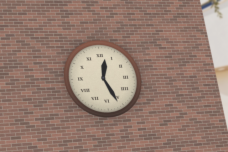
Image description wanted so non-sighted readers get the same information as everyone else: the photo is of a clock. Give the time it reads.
12:26
